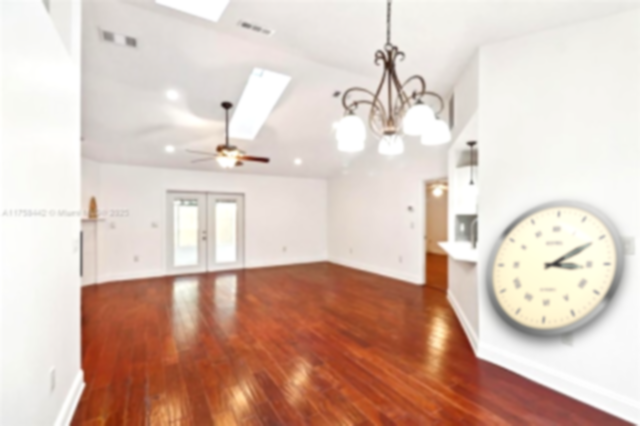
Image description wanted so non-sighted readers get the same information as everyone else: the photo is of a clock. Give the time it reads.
3:10
